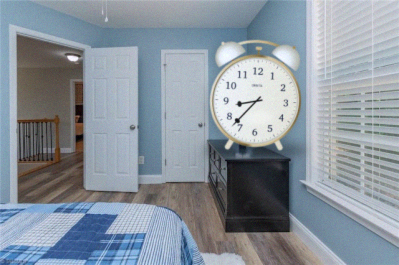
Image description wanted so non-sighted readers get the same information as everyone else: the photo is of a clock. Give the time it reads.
8:37
